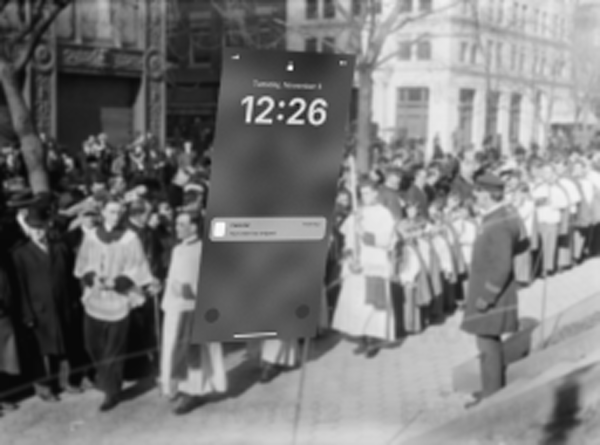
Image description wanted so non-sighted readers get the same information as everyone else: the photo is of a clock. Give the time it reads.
12:26
